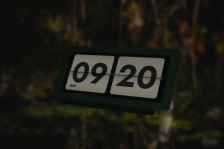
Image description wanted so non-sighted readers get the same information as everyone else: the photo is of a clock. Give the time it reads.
9:20
